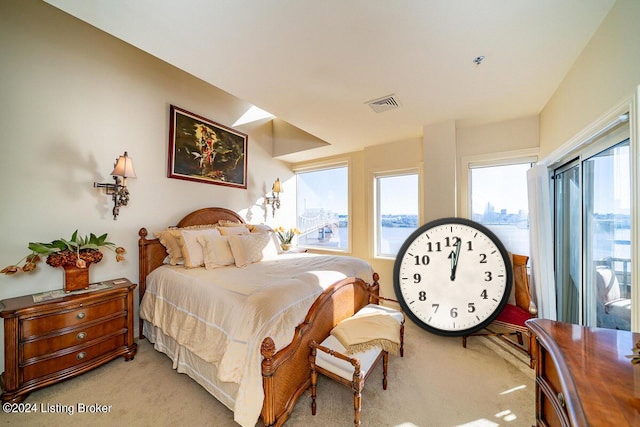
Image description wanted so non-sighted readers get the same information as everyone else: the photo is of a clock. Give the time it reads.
12:02
